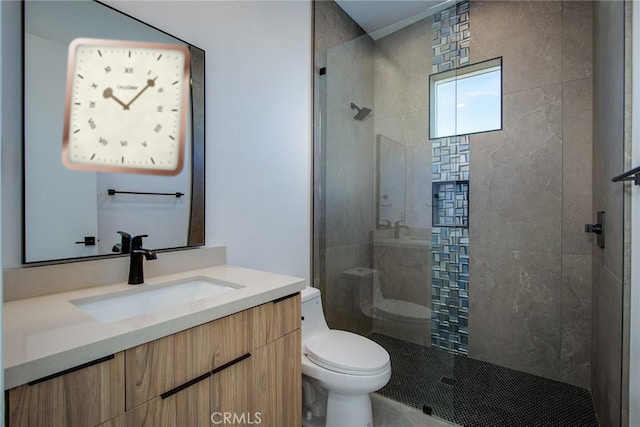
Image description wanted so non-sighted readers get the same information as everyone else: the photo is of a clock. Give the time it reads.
10:07
